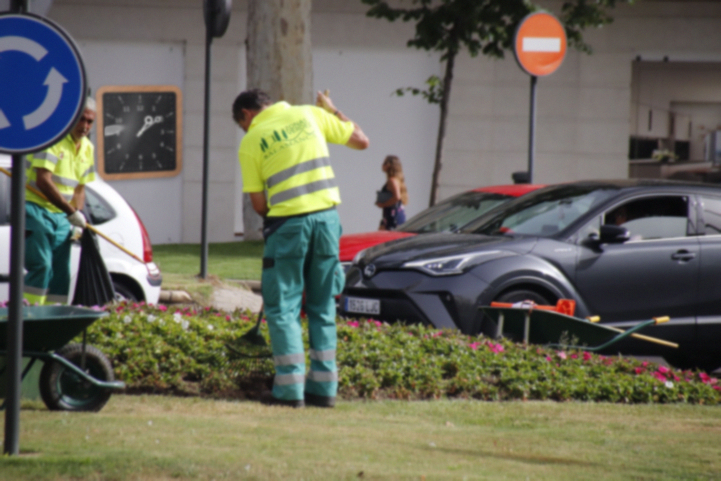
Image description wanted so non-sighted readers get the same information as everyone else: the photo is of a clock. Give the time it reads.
1:09
